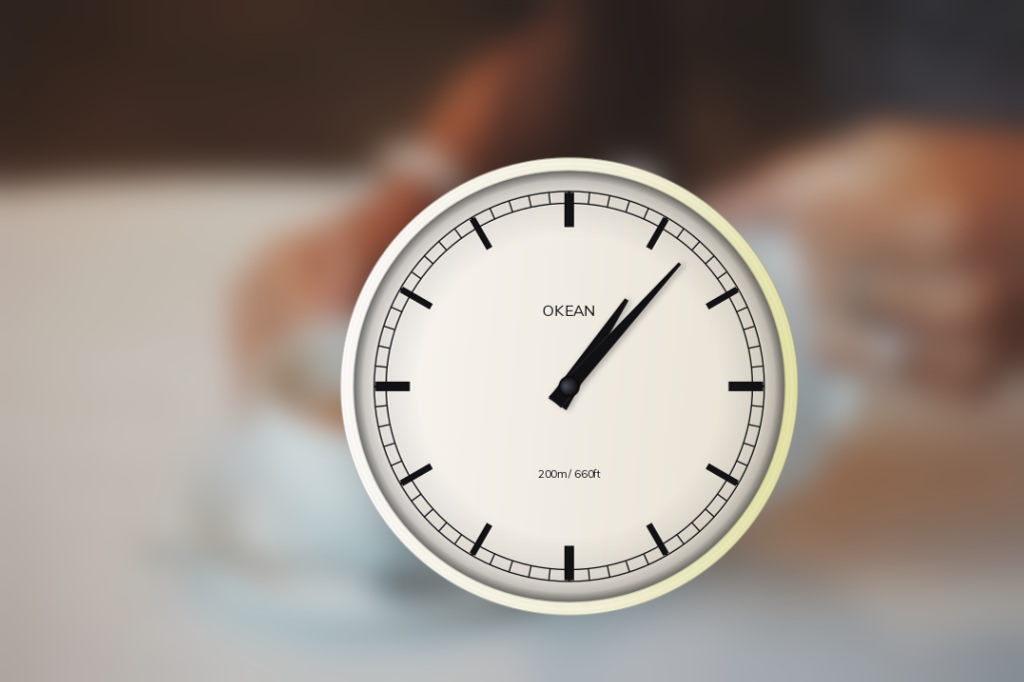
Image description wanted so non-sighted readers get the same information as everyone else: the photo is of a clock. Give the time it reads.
1:07
